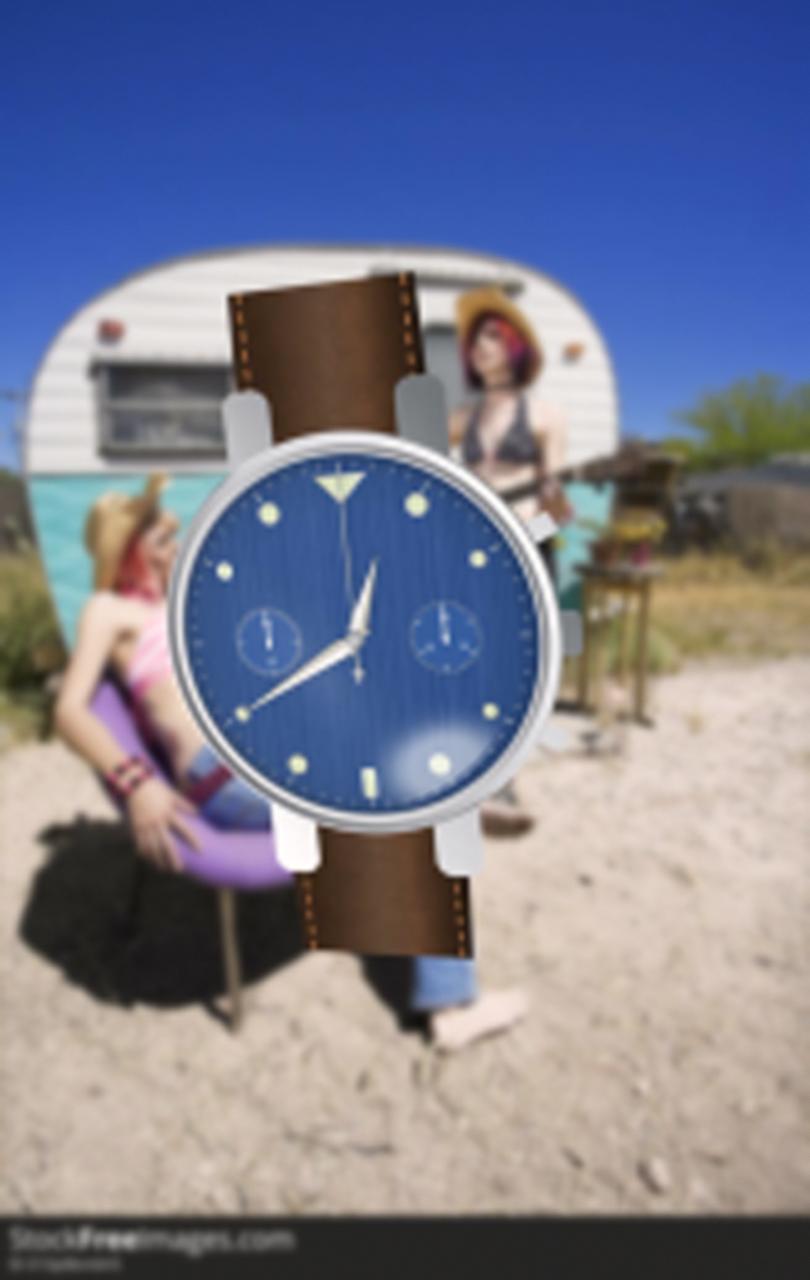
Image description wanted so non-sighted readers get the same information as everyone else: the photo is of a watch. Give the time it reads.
12:40
